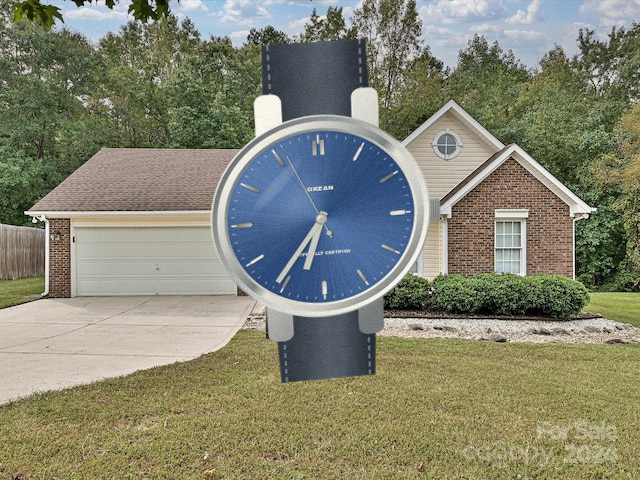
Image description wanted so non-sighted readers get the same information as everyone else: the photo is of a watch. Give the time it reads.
6:35:56
